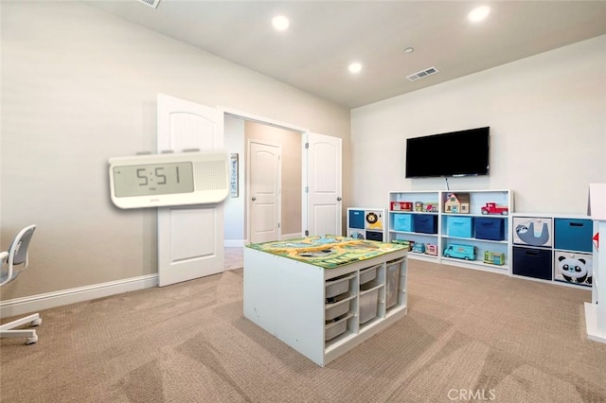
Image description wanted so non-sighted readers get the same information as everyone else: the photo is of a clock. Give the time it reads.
5:51
